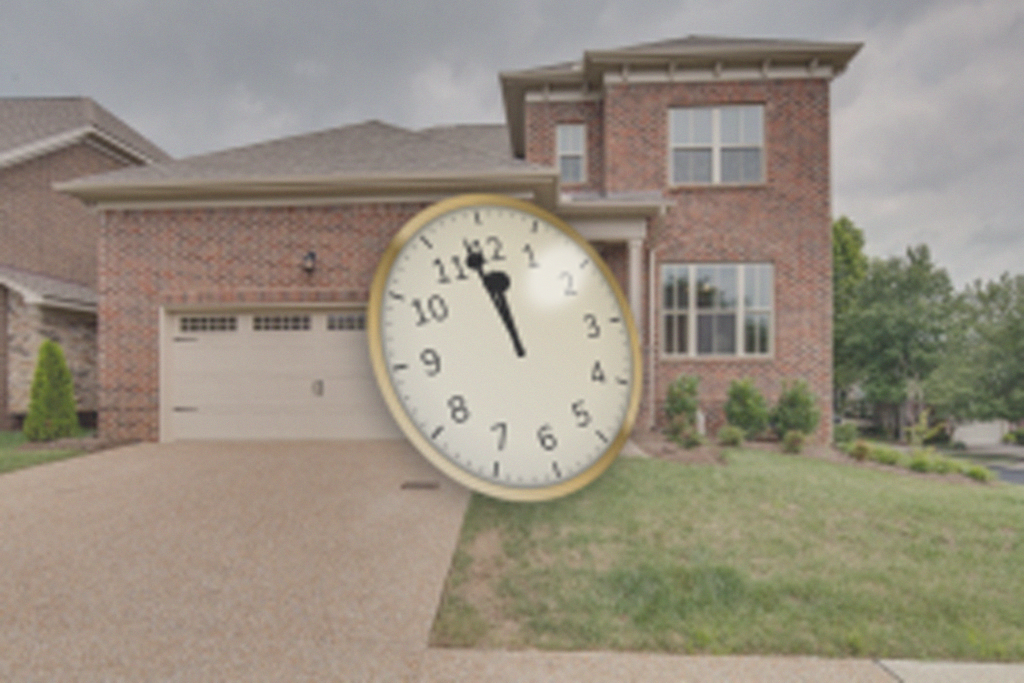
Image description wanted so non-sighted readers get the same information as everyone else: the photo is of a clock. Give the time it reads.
11:58
